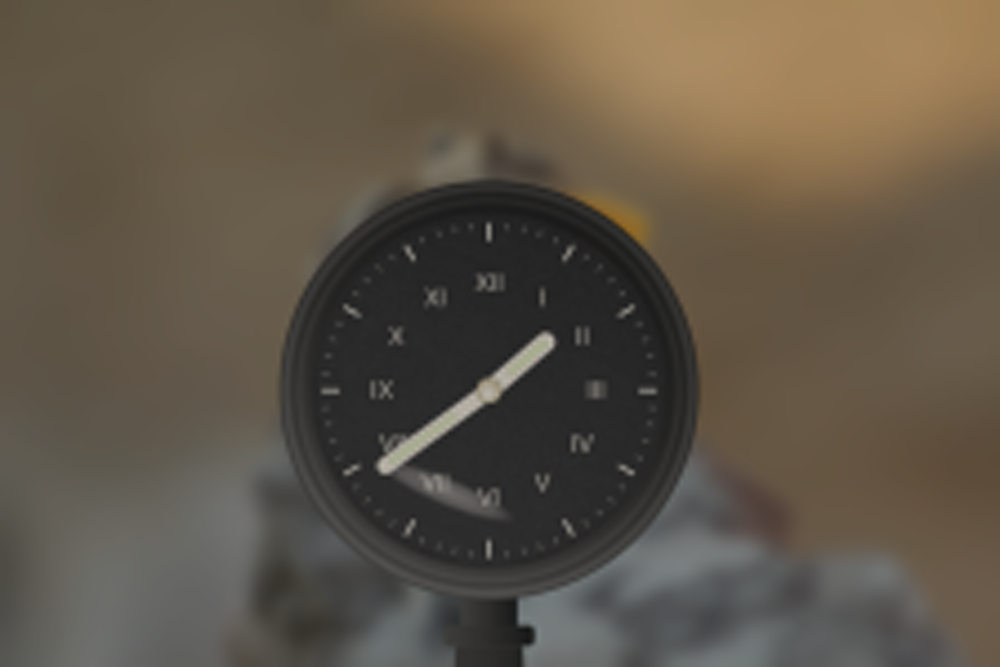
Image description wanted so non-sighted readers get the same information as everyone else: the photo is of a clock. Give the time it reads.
1:39
